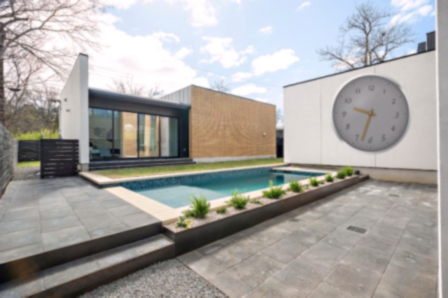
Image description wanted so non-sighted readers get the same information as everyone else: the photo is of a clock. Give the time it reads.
9:33
